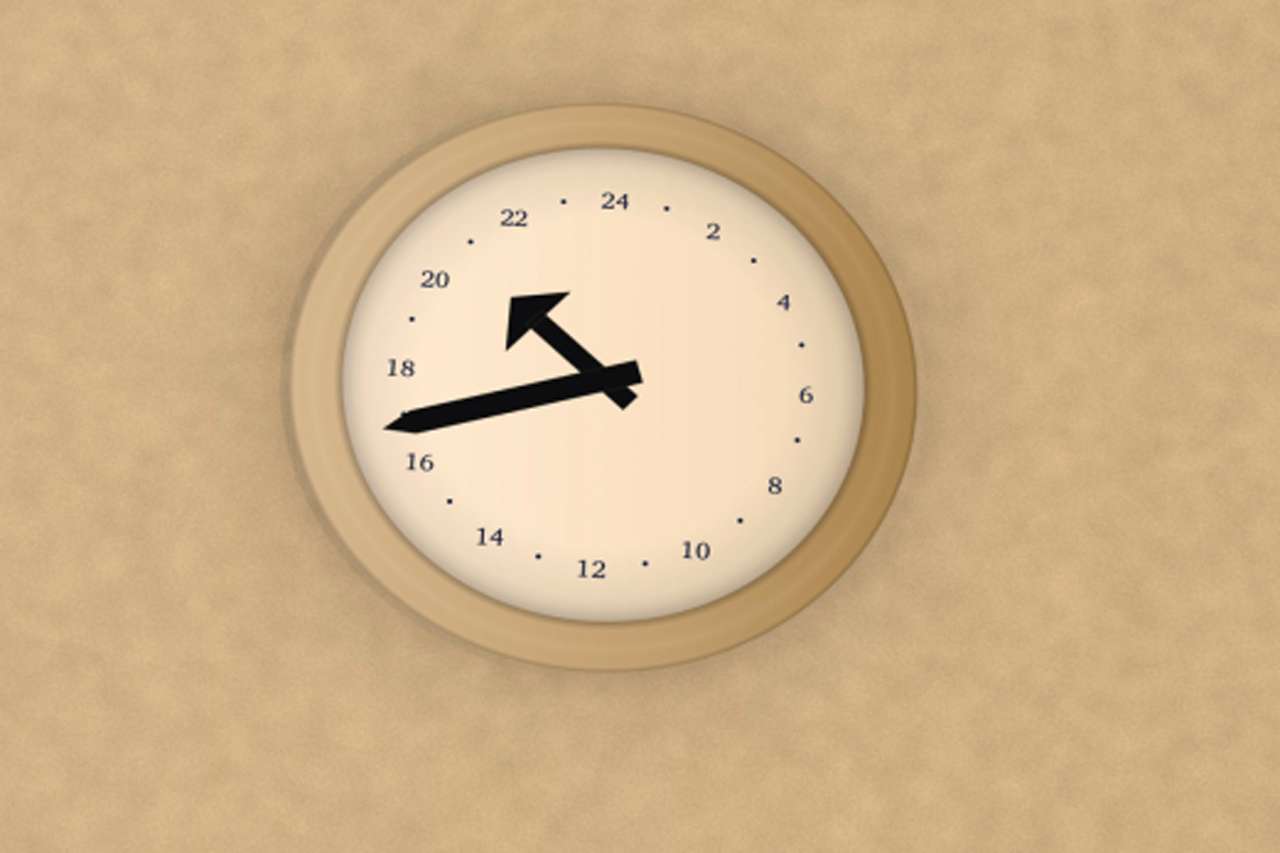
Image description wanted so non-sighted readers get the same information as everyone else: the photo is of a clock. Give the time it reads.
20:42
